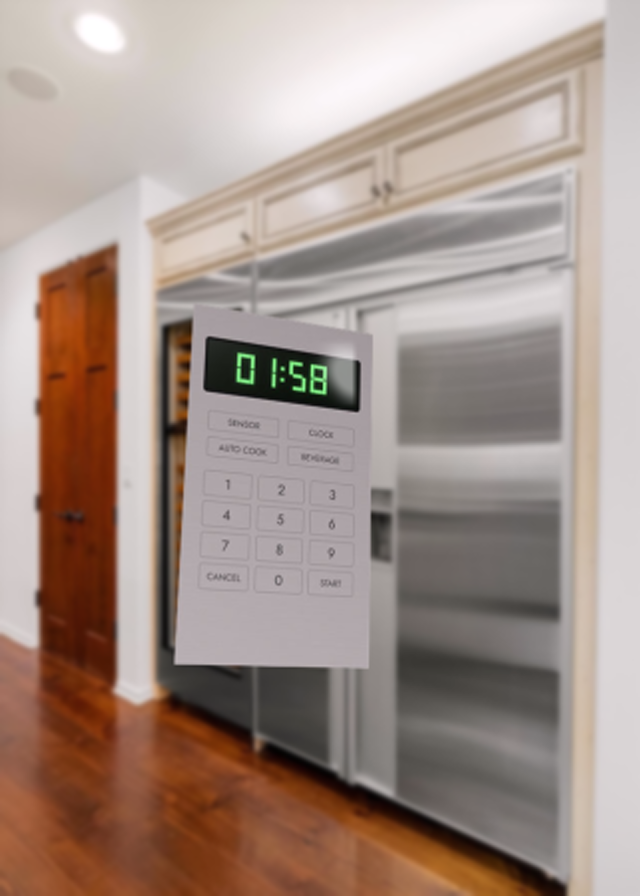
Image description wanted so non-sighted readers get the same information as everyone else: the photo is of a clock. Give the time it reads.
1:58
